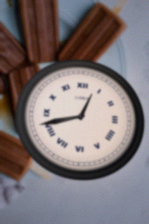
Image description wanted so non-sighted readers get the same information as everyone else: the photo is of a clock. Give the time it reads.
12:42
